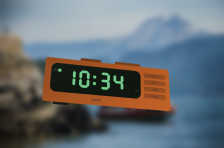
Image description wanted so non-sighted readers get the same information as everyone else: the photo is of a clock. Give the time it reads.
10:34
